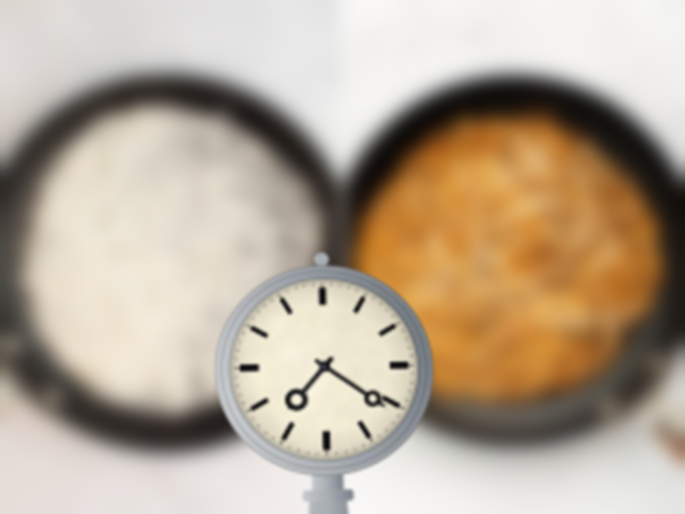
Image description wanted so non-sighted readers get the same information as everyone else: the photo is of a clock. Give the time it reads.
7:21
